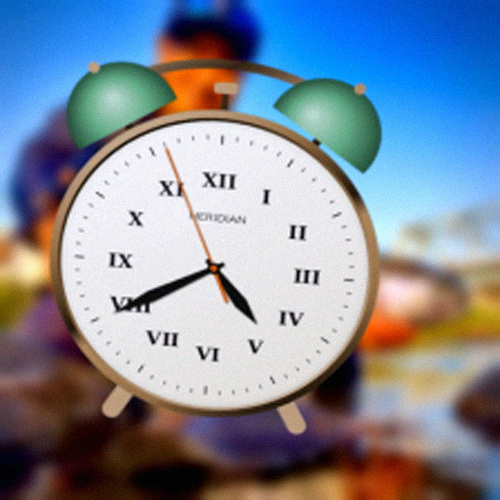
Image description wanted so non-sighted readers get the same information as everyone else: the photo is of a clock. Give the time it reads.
4:39:56
